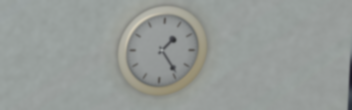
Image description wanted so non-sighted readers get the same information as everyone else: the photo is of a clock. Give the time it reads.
1:24
